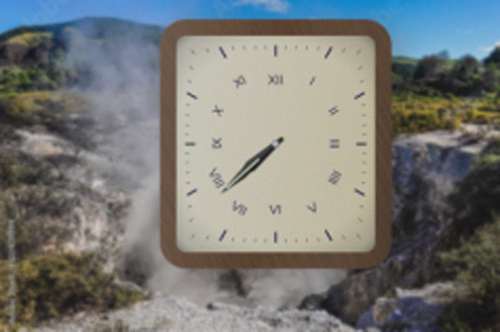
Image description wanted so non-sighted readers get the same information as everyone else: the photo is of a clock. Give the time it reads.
7:38
